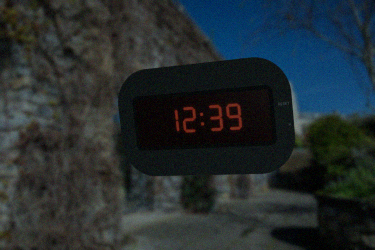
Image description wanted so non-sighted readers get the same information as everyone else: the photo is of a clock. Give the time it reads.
12:39
